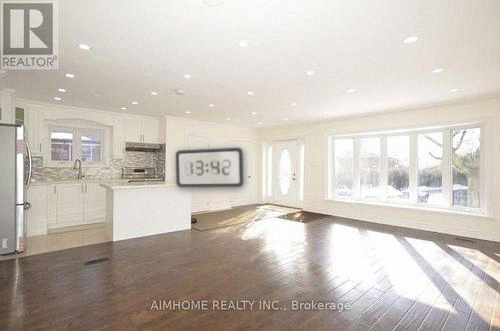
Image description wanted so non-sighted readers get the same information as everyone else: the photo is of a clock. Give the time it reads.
13:42
